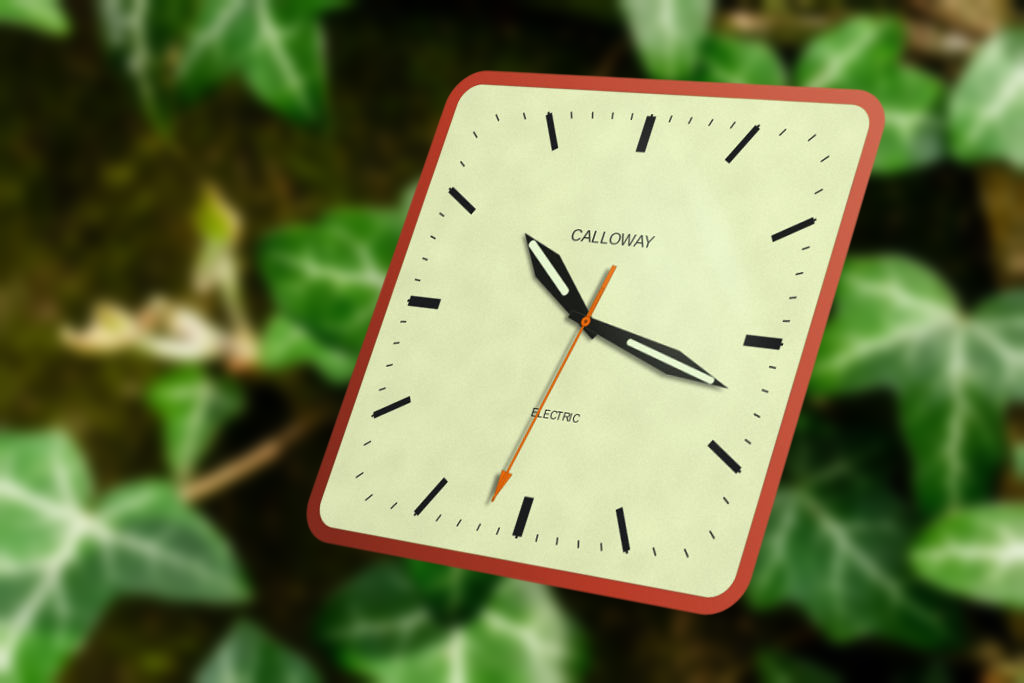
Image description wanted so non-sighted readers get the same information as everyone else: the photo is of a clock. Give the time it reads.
10:17:32
